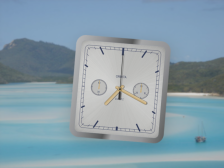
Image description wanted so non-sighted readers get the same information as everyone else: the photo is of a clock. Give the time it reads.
7:19
